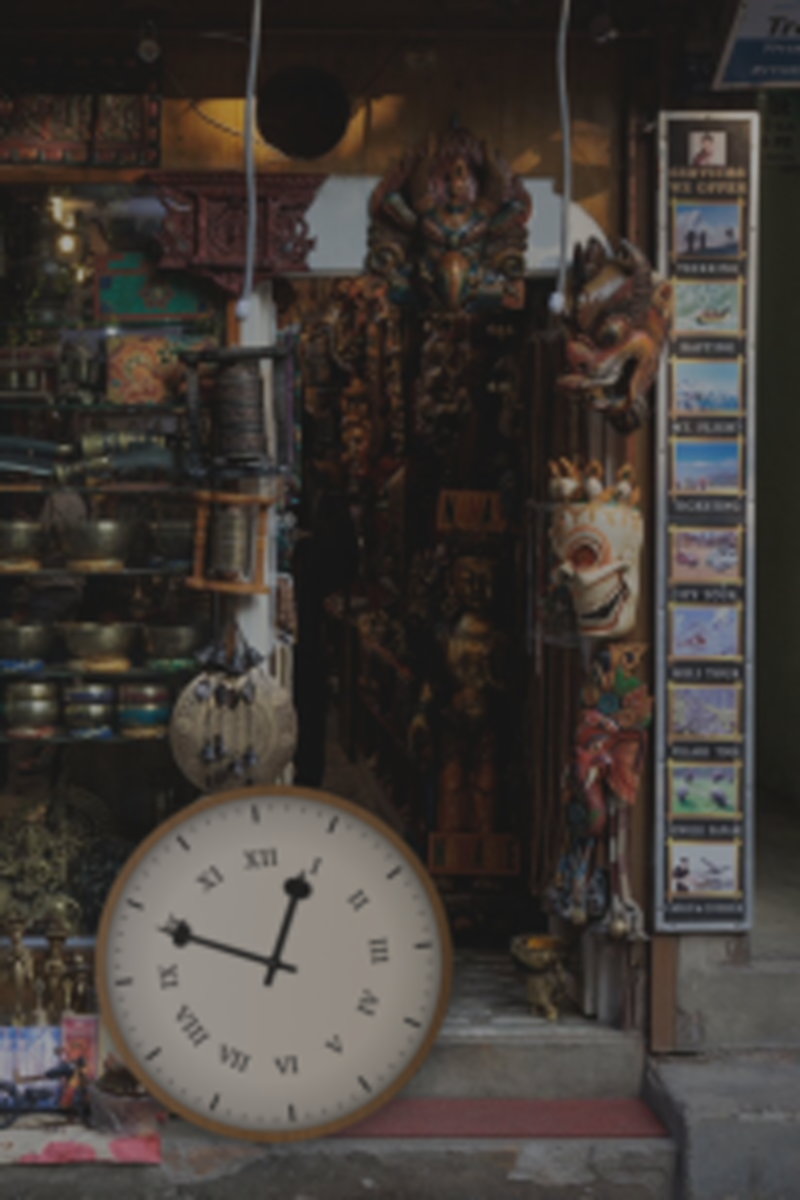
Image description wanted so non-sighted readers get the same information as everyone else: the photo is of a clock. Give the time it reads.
12:49
